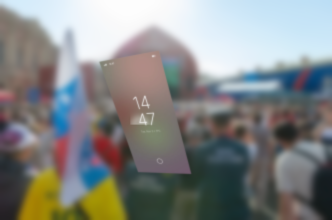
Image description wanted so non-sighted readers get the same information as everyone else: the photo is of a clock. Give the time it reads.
14:47
